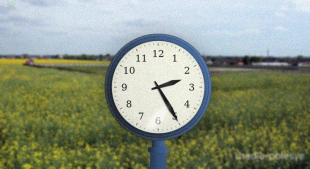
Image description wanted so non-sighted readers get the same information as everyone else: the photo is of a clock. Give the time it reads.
2:25
